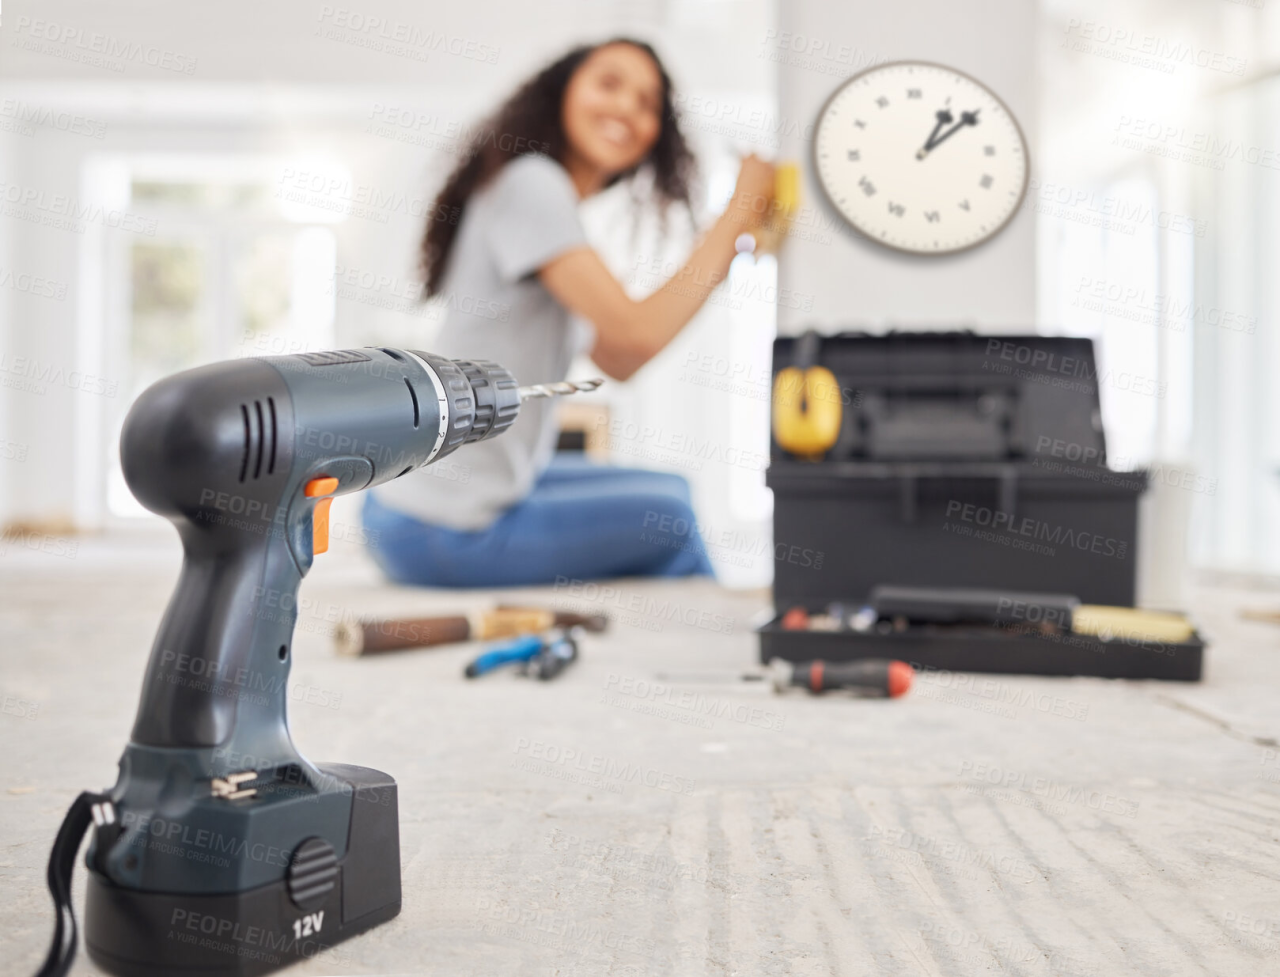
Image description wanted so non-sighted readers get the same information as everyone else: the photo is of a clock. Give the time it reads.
1:09
